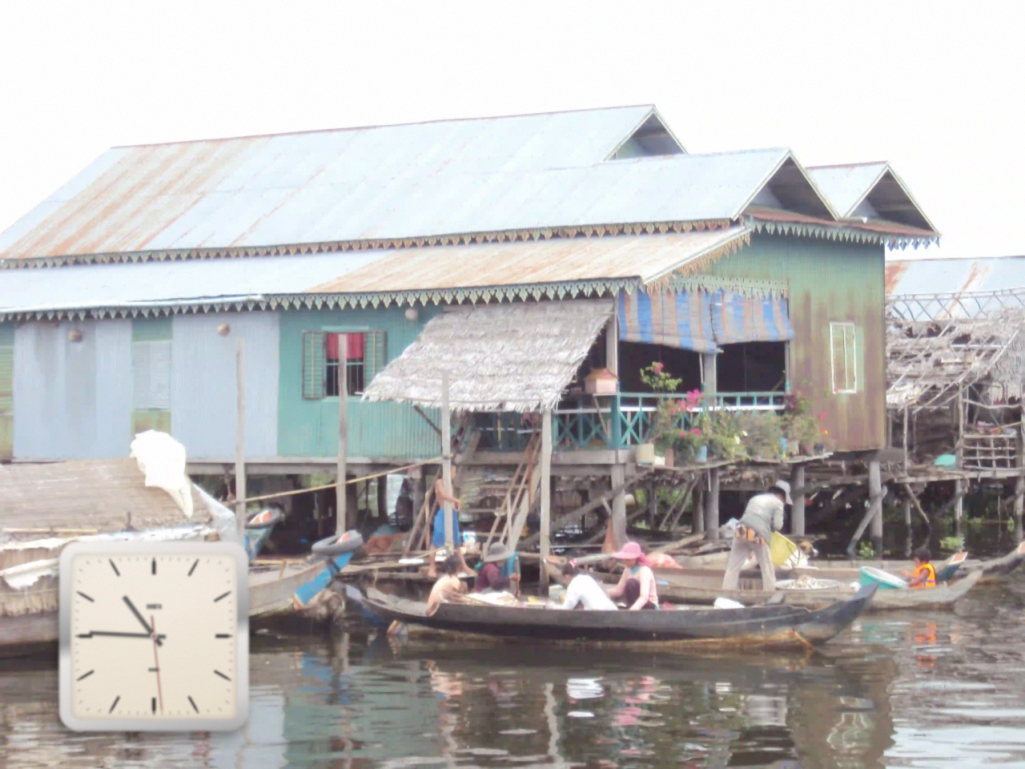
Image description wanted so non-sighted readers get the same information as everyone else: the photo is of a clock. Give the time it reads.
10:45:29
